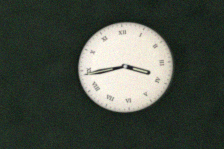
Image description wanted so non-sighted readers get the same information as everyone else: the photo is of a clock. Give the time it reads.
3:44
